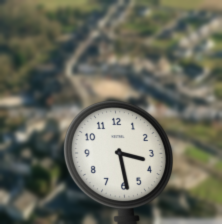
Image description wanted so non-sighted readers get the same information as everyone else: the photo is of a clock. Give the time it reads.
3:29
